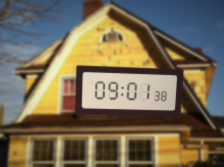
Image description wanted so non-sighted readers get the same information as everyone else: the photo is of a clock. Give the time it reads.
9:01:38
